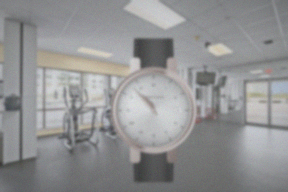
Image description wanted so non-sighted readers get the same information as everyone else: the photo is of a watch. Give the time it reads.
10:53
